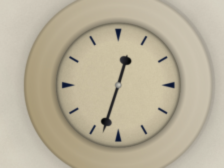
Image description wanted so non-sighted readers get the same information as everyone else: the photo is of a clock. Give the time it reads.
12:33
